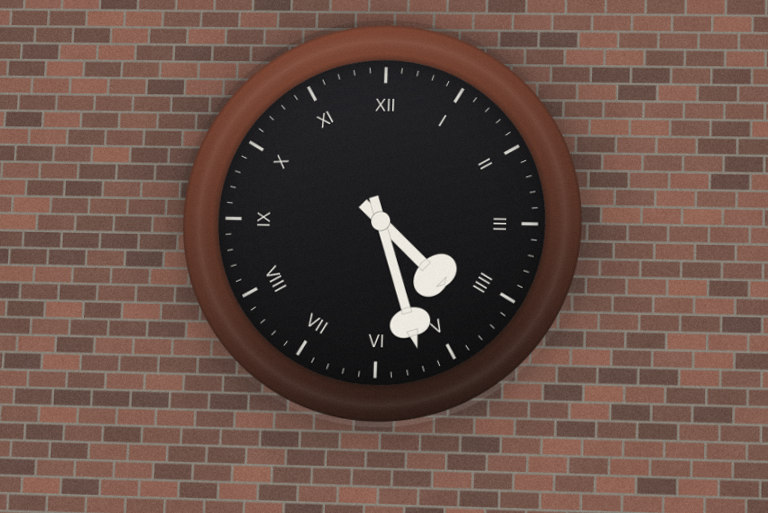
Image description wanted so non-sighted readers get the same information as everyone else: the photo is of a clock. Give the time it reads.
4:27
